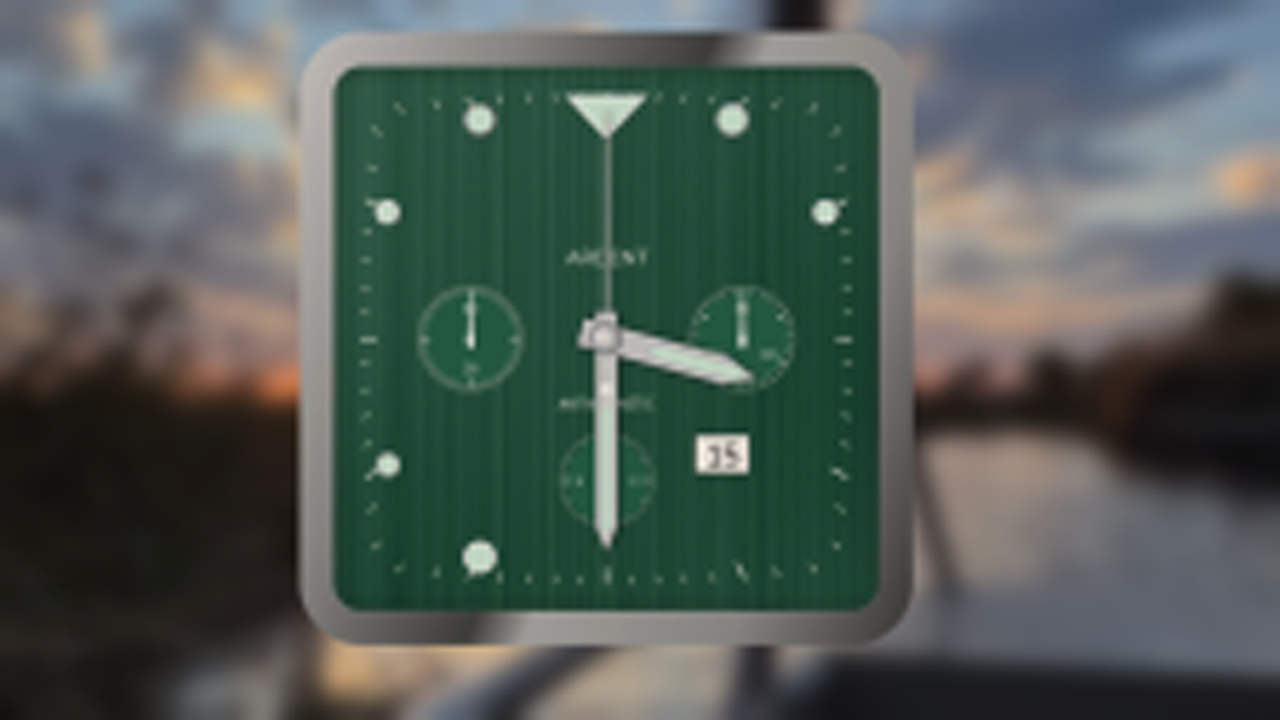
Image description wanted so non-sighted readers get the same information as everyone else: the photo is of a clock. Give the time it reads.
3:30
